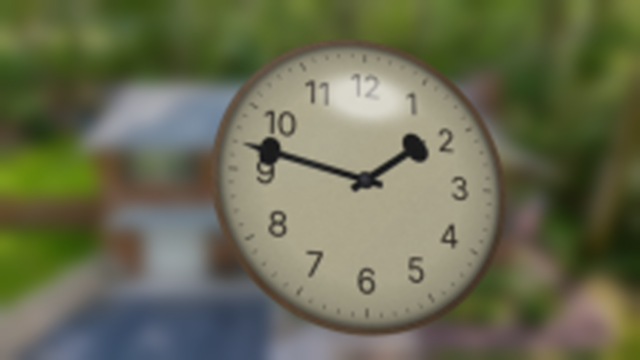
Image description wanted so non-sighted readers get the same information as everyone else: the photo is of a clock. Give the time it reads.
1:47
